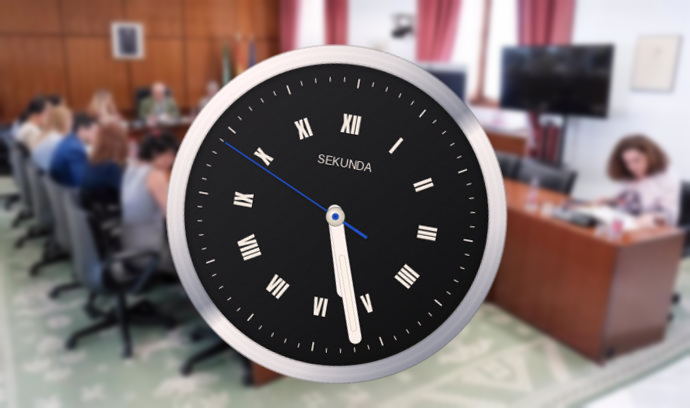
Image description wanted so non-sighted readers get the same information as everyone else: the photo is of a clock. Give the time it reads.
5:26:49
